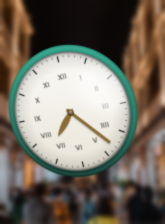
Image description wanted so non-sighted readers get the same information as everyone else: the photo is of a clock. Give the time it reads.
7:23
